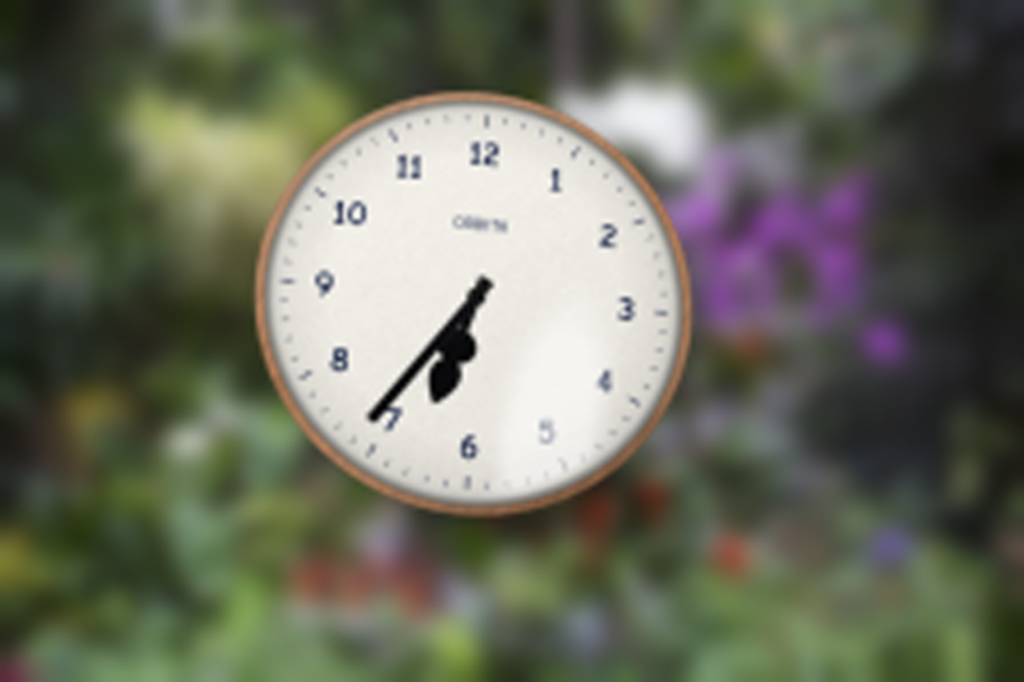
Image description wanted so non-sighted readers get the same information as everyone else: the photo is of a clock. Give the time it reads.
6:36
